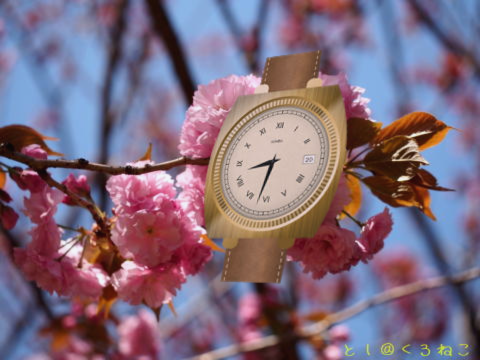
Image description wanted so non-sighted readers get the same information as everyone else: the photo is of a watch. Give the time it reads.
8:32
